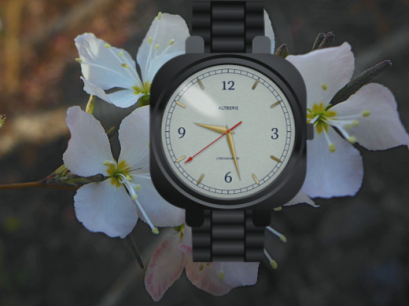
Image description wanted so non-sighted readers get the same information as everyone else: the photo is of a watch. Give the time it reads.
9:27:39
